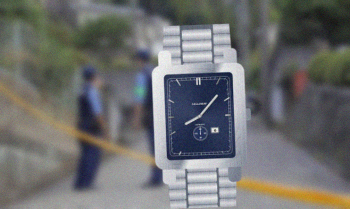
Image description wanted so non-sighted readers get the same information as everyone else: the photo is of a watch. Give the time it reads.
8:07
